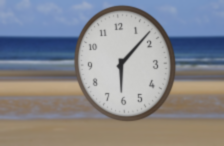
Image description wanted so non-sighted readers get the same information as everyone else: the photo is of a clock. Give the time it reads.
6:08
